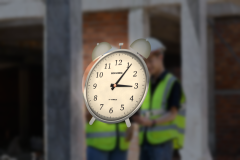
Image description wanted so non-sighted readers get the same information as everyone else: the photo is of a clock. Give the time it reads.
3:06
